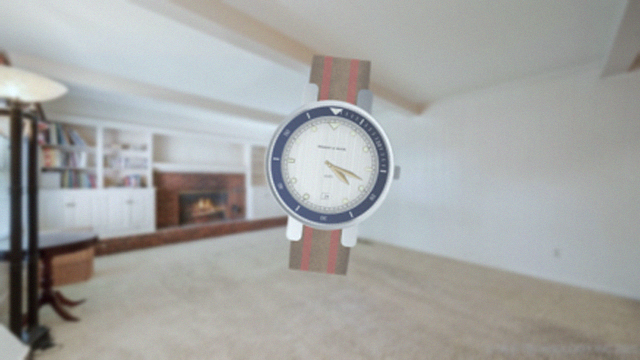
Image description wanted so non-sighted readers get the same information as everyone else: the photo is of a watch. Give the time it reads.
4:18
